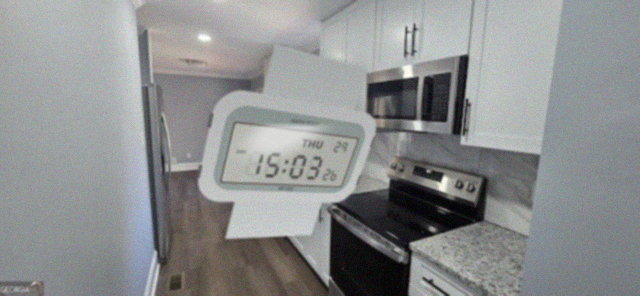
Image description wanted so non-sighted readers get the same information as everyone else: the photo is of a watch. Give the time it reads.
15:03
